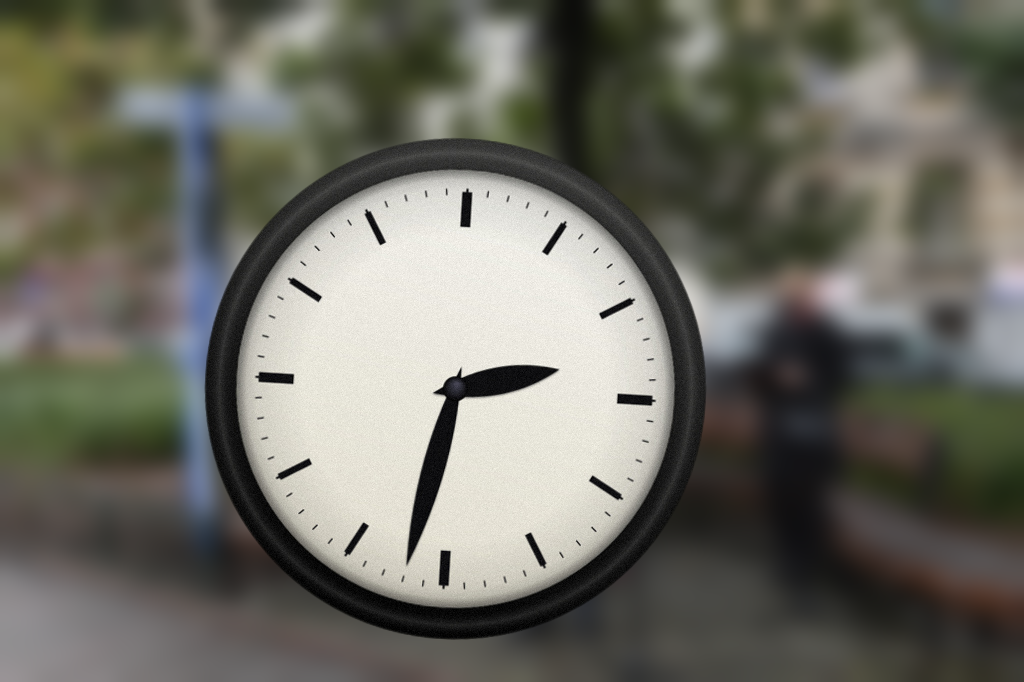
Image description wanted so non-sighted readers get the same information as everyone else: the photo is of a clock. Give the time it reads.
2:32
